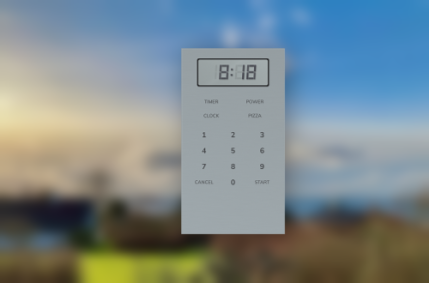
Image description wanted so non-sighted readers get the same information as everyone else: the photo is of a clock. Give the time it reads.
8:18
